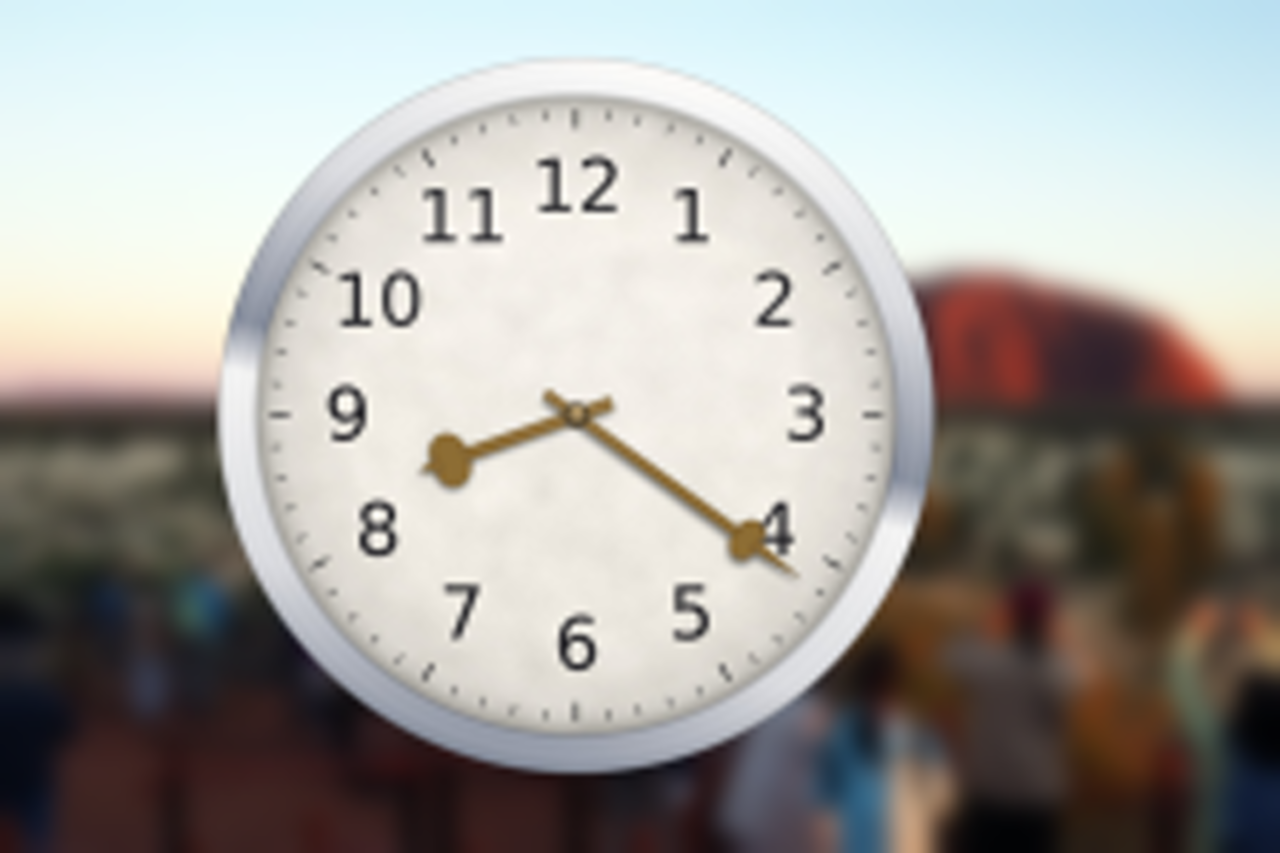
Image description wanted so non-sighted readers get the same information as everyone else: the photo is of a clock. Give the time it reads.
8:21
